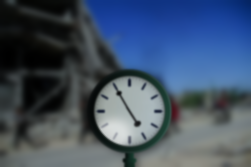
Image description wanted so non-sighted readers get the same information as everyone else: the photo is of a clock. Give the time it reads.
4:55
